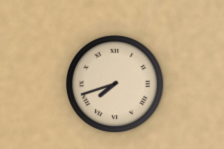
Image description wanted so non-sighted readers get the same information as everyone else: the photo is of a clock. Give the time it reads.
7:42
